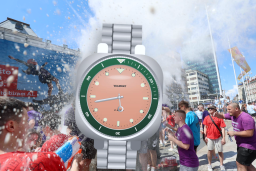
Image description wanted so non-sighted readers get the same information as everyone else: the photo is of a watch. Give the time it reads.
5:43
